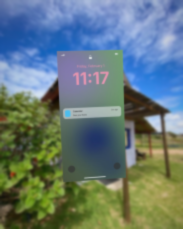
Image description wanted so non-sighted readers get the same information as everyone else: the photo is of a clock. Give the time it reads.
11:17
